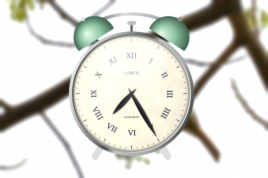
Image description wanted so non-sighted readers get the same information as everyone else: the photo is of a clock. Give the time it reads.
7:25
